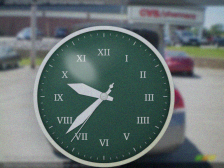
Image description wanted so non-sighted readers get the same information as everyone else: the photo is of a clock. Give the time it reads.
9:37:36
